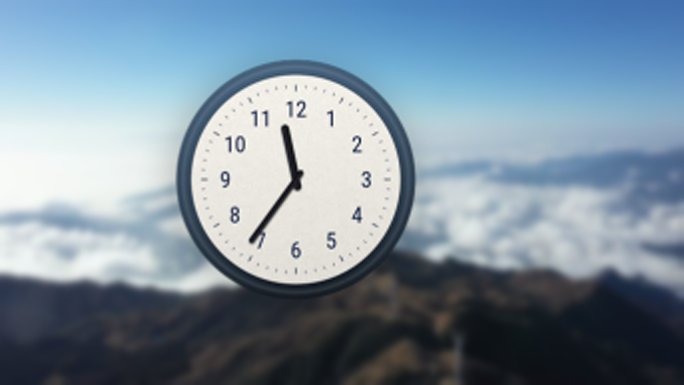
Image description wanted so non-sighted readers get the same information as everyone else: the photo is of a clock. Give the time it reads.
11:36
